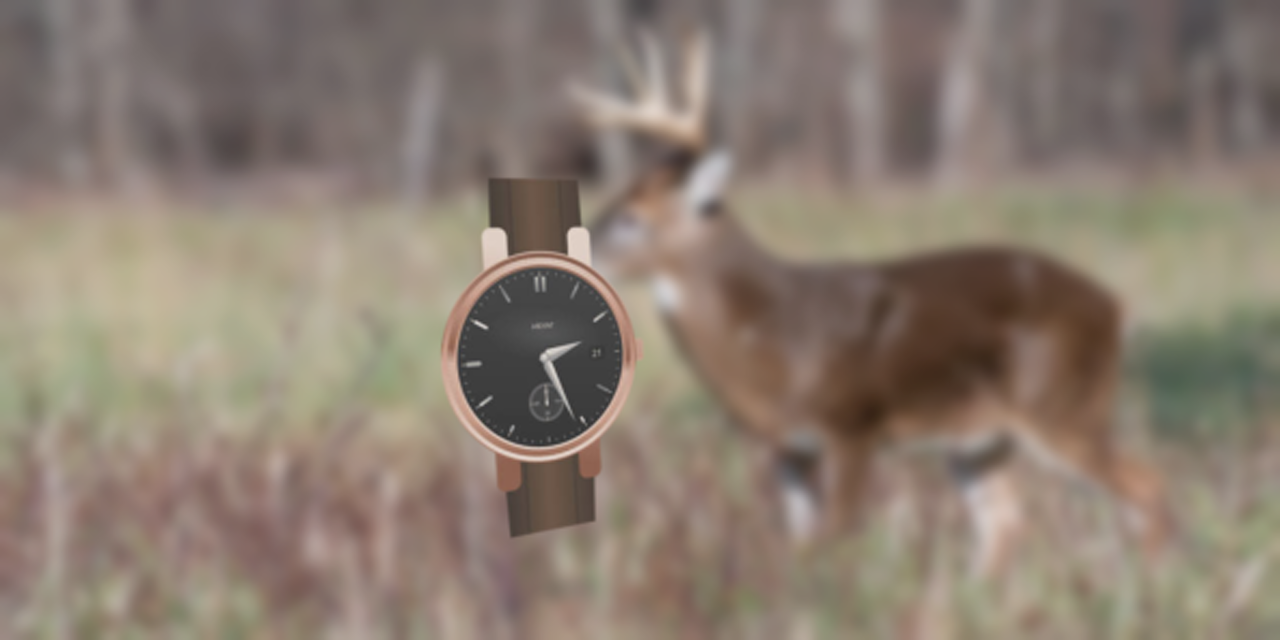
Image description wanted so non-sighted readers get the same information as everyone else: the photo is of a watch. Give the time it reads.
2:26
